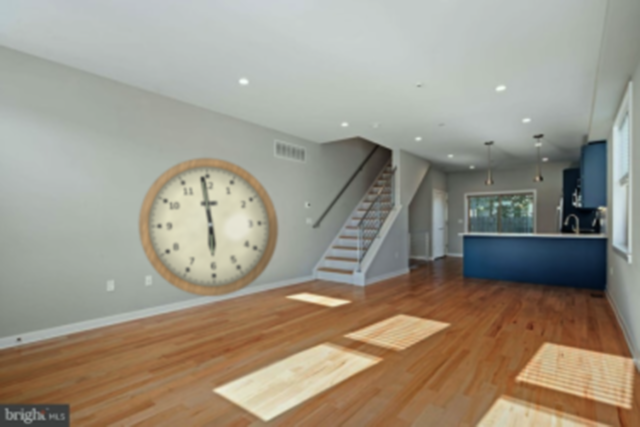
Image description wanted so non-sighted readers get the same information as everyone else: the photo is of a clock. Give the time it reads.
5:59
